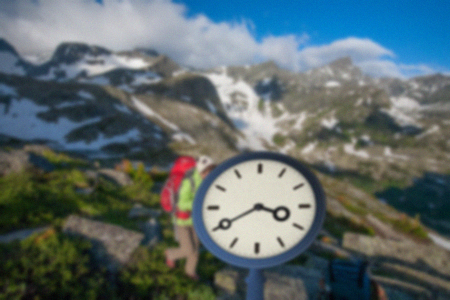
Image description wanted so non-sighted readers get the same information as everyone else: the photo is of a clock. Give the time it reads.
3:40
